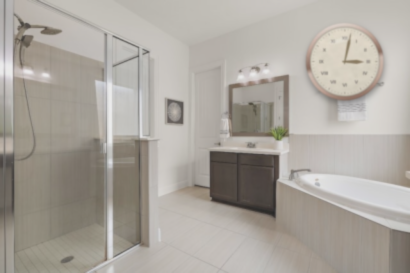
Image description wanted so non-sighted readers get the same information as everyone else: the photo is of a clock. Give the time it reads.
3:02
